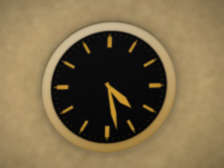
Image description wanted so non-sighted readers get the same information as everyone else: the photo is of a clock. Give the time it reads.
4:28
